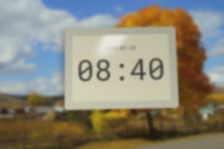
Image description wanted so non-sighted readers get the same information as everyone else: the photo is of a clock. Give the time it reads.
8:40
